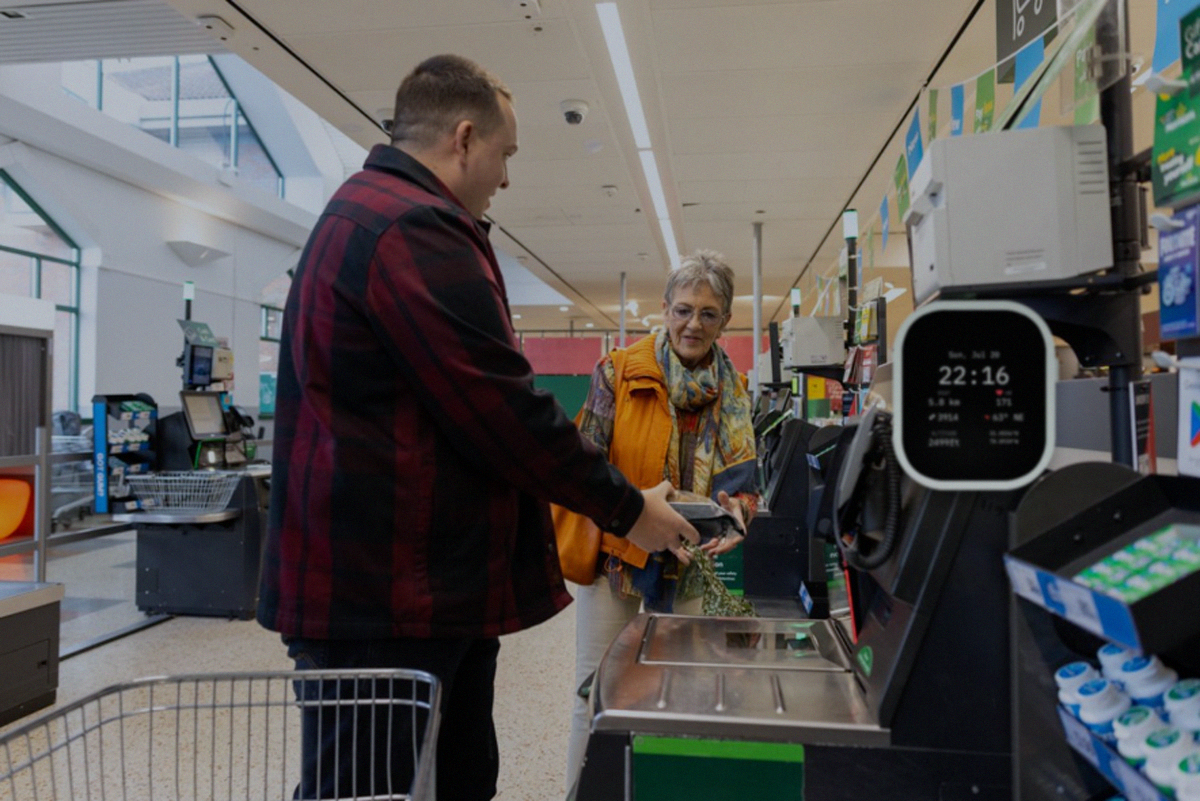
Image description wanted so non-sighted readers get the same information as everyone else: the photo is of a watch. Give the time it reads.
22:16
